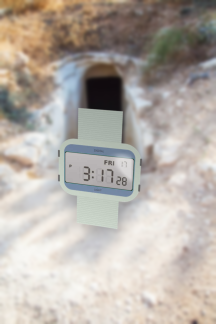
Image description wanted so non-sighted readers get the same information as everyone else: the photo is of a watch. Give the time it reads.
3:17:28
